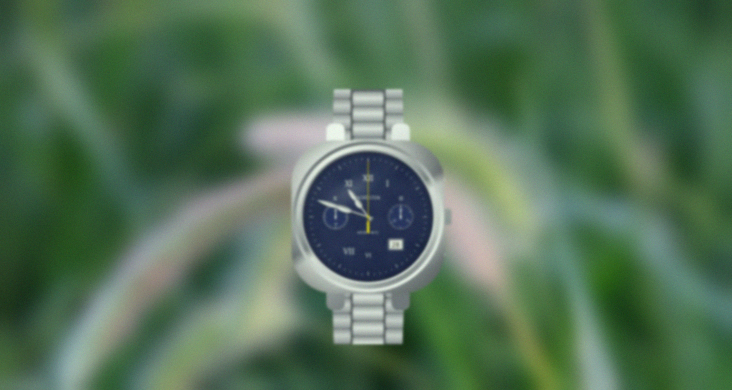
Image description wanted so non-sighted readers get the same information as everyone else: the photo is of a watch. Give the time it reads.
10:48
